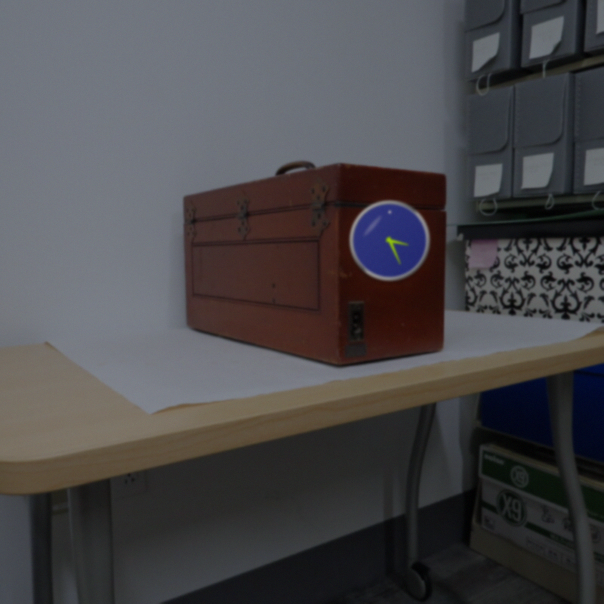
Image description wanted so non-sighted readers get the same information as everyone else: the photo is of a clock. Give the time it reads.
3:26
